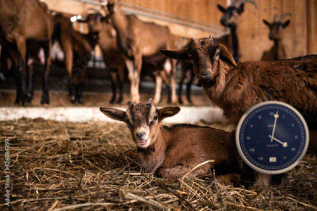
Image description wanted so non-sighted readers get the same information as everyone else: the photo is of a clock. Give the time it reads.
4:02
